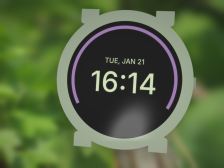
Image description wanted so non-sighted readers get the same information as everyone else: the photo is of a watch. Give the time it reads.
16:14
